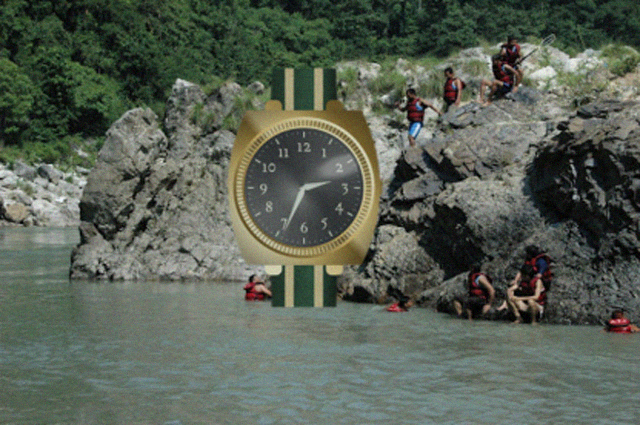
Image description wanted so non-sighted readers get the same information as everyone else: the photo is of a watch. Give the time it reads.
2:34
